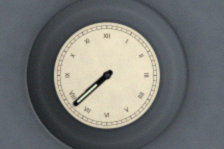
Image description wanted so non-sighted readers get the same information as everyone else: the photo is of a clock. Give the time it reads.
7:38
